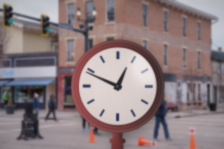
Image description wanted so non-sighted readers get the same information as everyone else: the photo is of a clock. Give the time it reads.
12:49
